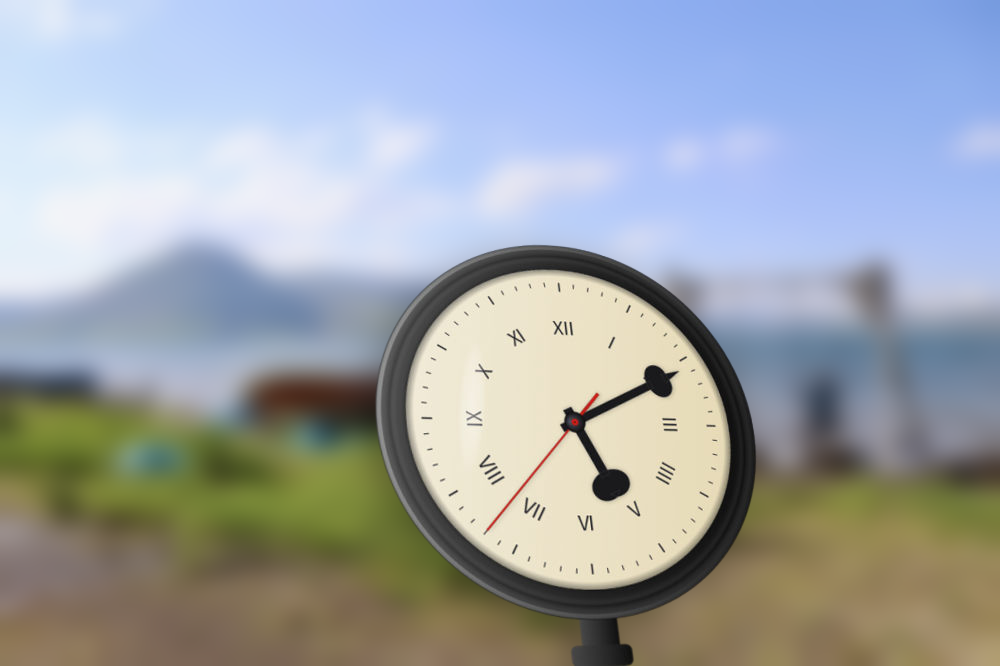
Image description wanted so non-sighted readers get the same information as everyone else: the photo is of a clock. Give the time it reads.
5:10:37
